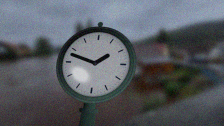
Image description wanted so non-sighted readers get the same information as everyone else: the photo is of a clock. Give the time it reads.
1:48
